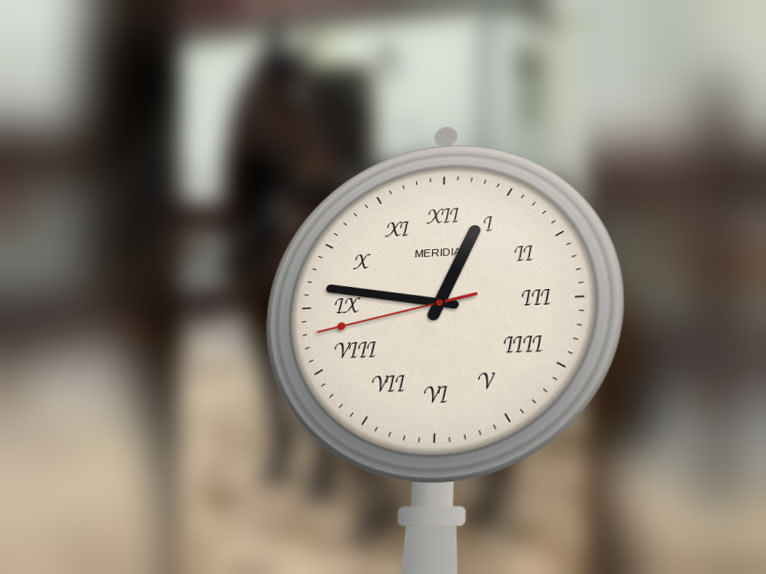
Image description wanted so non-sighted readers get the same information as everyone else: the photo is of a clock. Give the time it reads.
12:46:43
